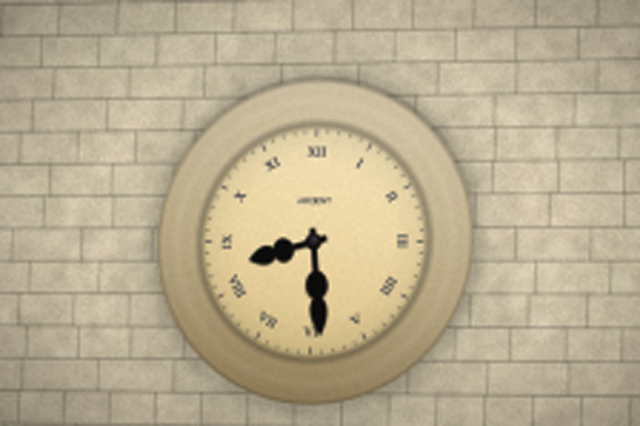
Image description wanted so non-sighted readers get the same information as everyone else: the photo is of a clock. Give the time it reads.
8:29
